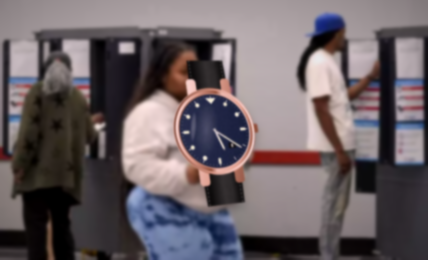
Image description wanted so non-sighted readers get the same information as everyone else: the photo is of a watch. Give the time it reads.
5:21
